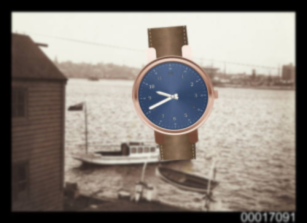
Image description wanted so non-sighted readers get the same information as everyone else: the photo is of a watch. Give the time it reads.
9:41
